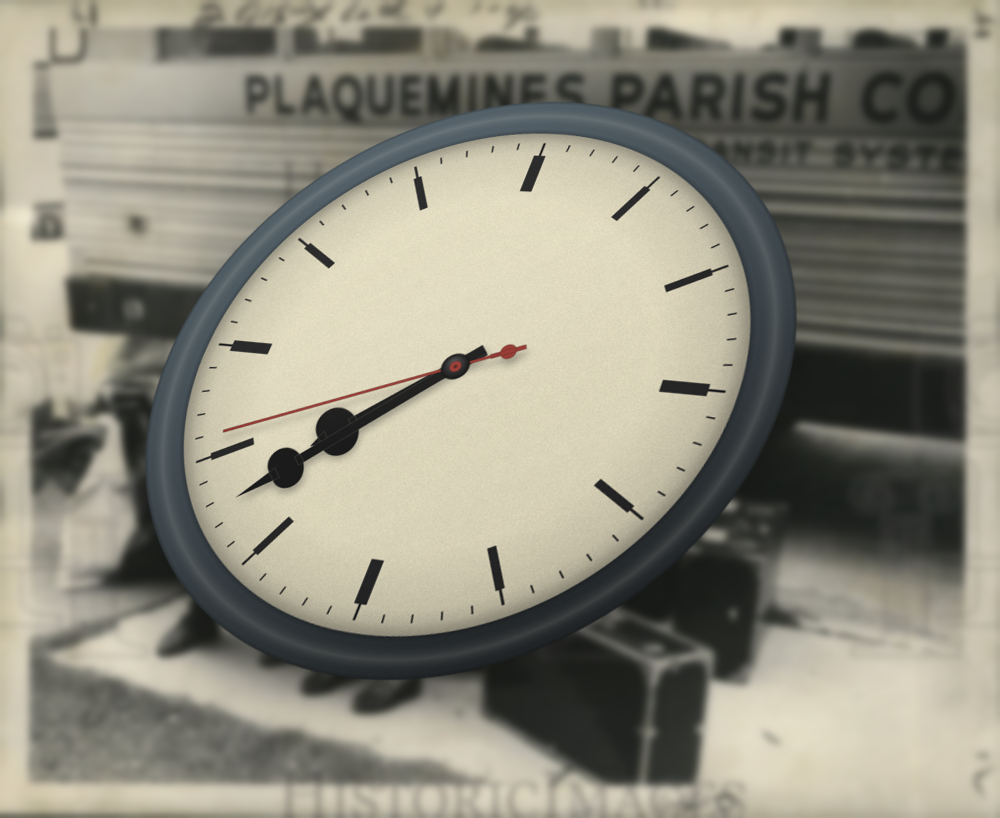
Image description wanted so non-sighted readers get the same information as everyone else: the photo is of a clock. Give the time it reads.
7:37:41
